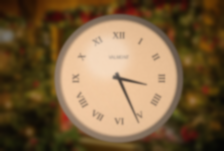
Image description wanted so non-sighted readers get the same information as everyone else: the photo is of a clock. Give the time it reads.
3:26
